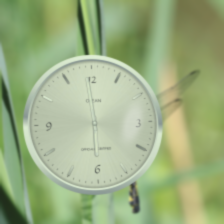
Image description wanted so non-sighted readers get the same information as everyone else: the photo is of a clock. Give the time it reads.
5:59
